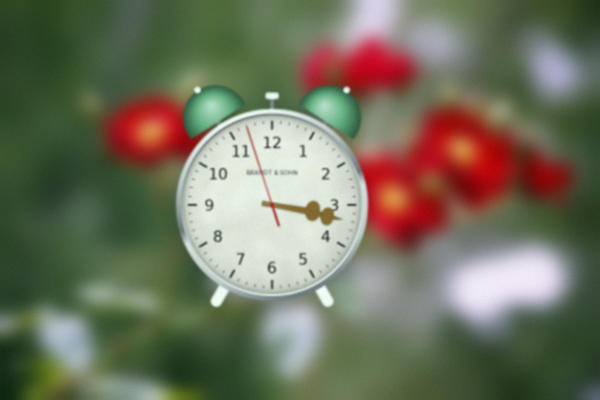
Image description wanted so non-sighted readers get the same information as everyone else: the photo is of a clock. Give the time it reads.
3:16:57
